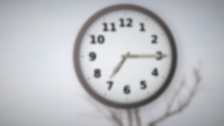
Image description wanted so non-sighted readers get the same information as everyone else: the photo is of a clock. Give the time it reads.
7:15
